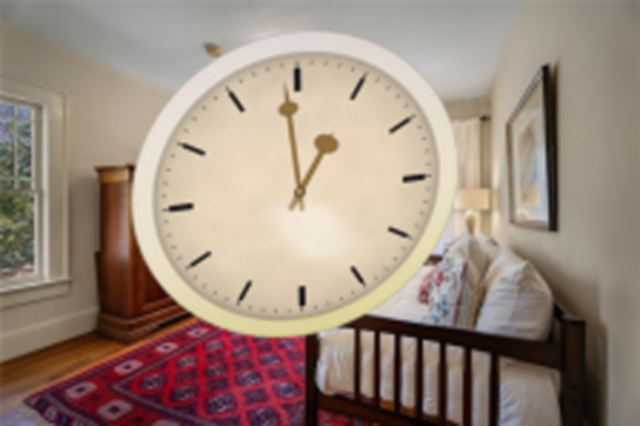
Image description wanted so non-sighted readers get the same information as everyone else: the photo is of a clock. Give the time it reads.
12:59
